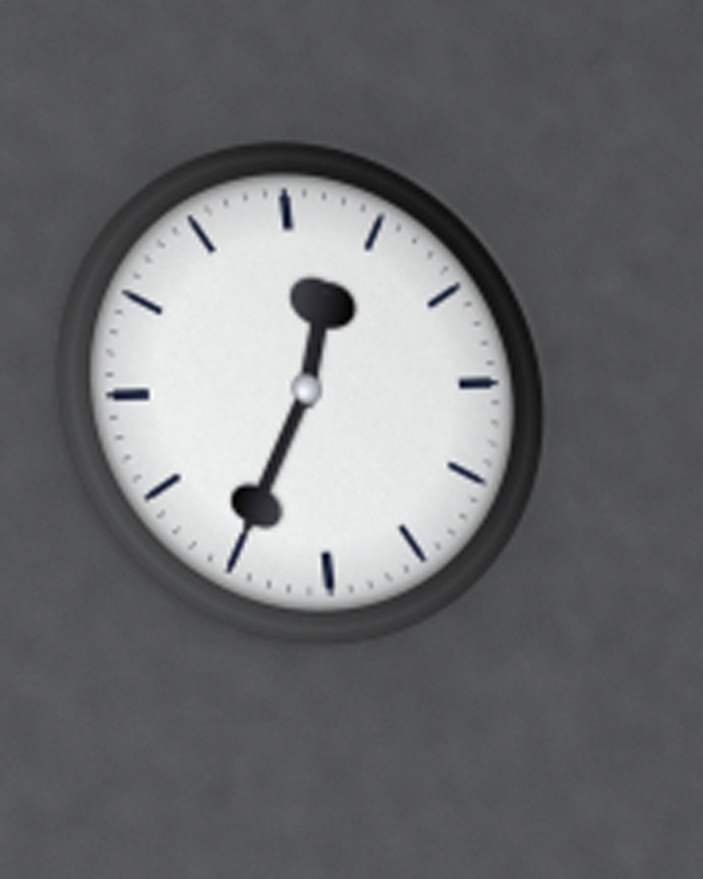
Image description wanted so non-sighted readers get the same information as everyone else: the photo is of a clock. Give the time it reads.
12:35
